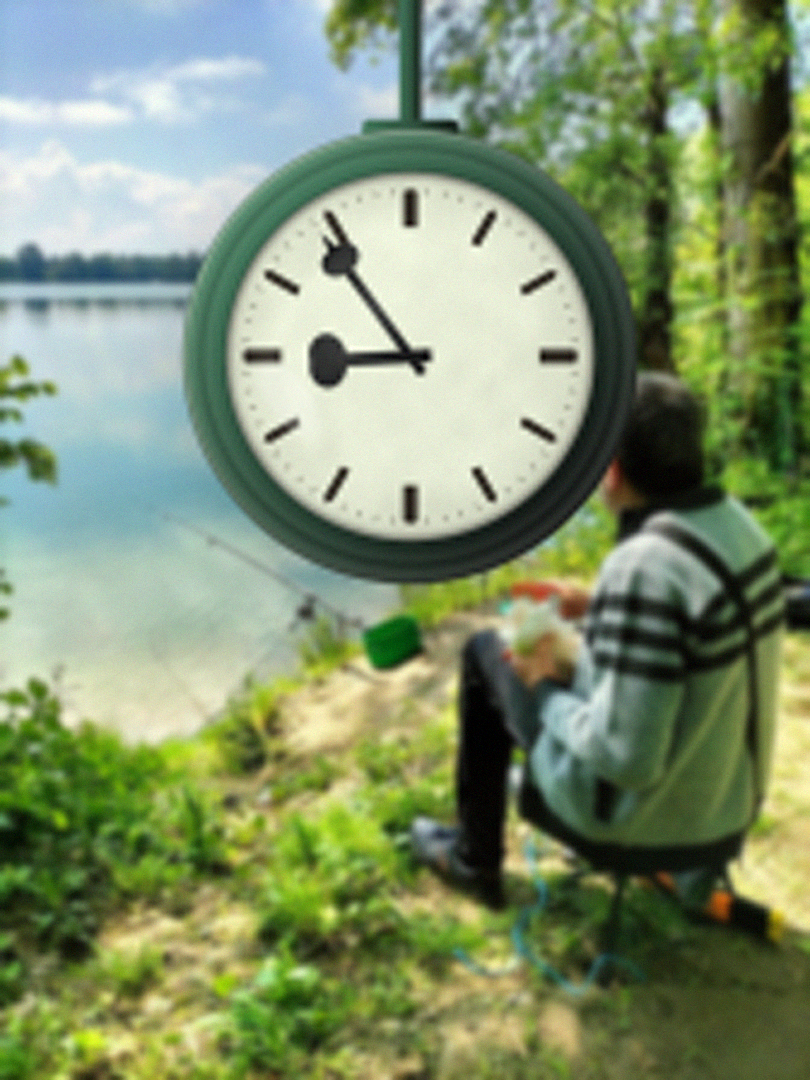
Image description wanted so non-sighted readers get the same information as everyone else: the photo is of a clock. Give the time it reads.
8:54
